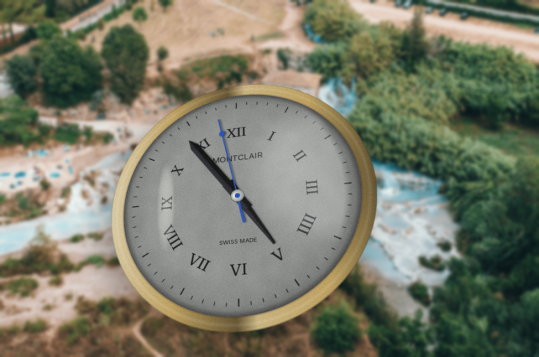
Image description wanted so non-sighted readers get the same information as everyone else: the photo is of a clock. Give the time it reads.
4:53:58
